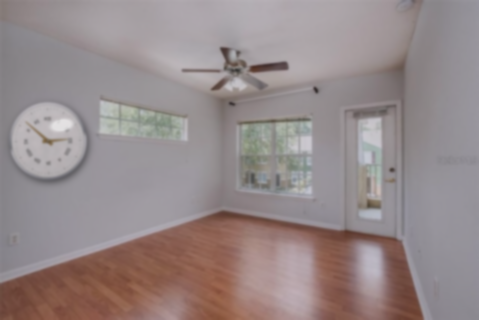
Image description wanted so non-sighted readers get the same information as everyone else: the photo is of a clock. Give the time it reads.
2:52
